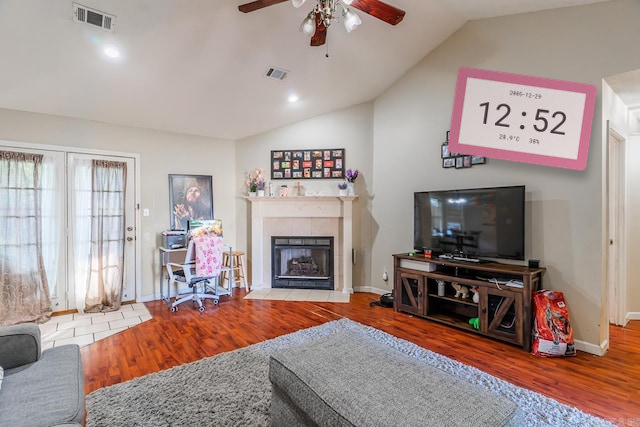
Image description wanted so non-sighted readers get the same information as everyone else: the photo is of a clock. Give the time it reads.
12:52
